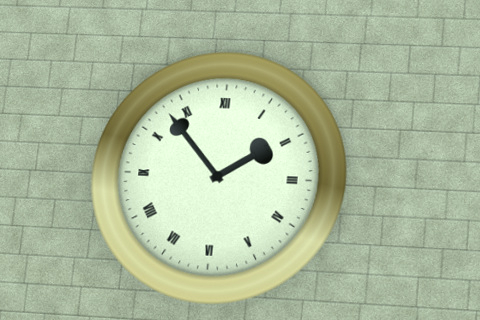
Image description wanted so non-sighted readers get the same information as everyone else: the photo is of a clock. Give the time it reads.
1:53
